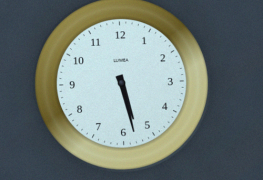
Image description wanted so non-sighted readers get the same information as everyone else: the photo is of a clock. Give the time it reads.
5:28
